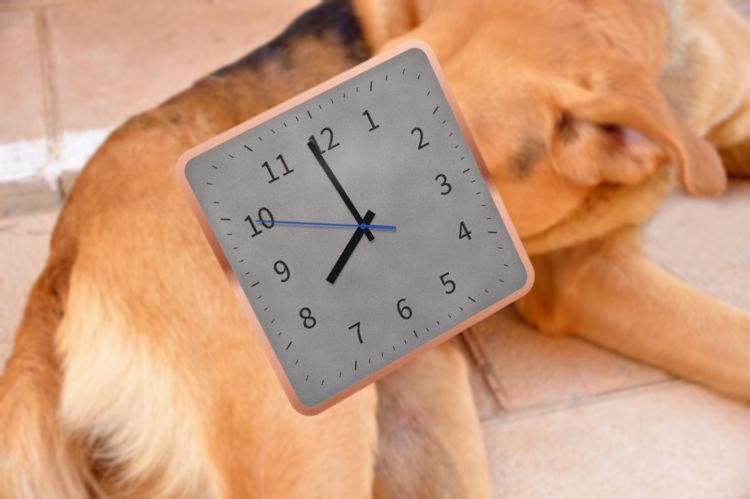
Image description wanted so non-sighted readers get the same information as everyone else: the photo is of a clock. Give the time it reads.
7:58:50
